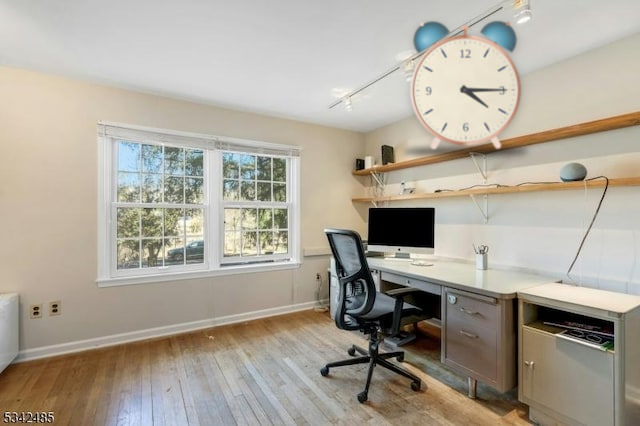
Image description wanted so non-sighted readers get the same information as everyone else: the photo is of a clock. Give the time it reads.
4:15
